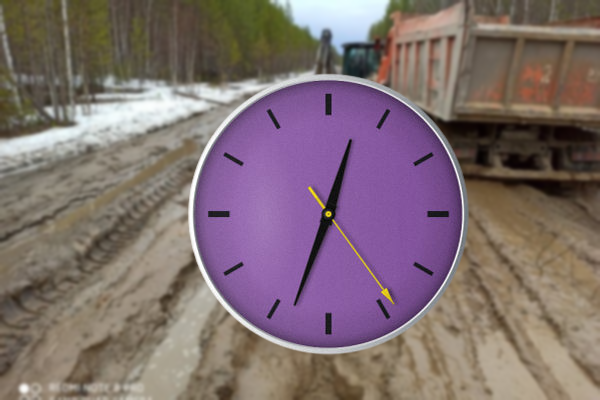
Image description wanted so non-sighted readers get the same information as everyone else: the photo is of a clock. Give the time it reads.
12:33:24
